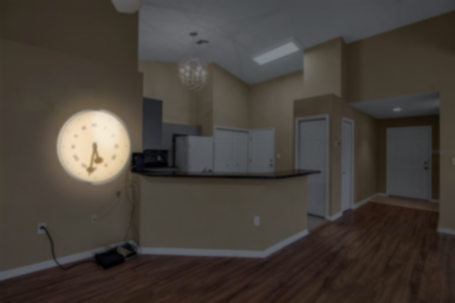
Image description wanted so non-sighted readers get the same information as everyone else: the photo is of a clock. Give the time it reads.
5:32
